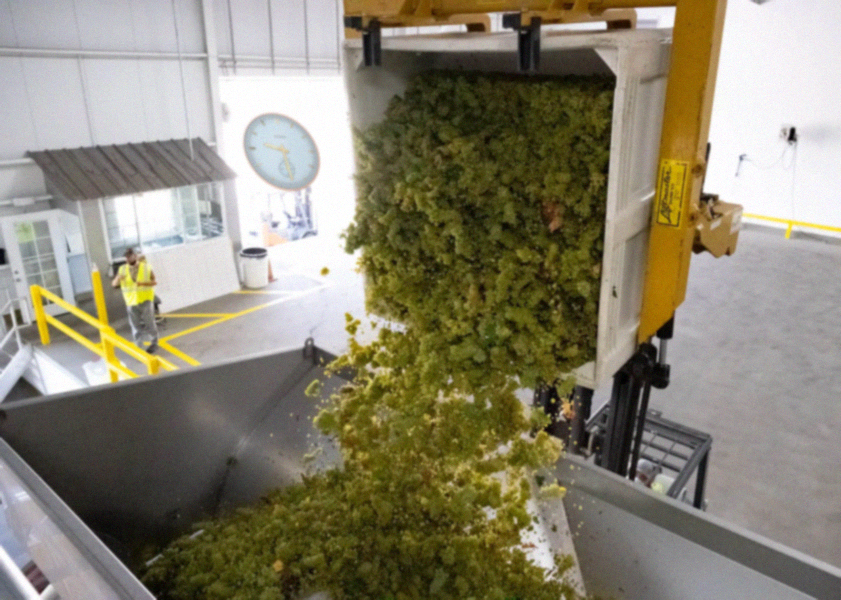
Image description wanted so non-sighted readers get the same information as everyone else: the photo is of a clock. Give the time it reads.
9:29
